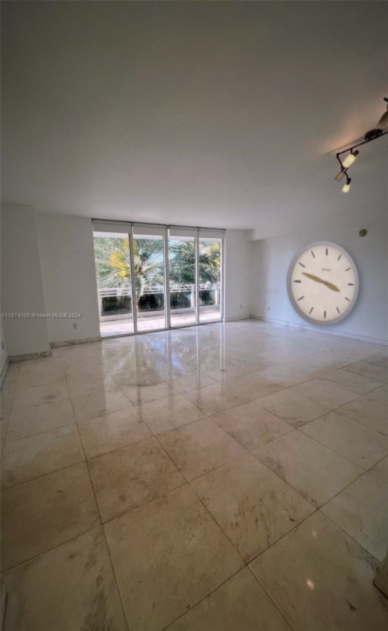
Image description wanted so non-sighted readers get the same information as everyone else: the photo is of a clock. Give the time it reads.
3:48
